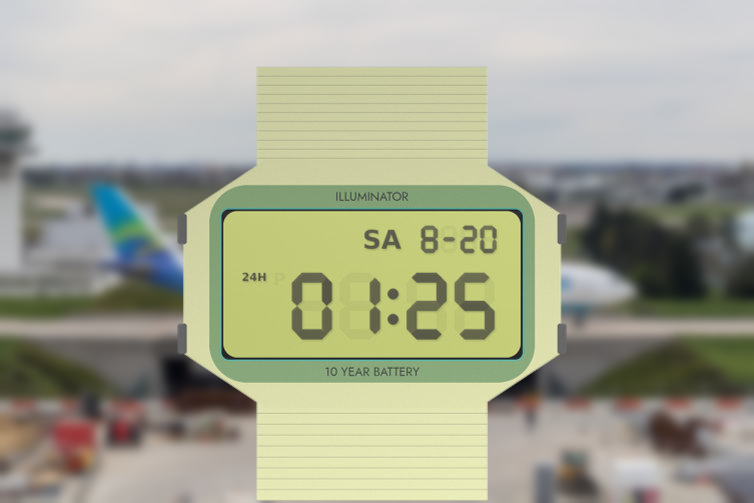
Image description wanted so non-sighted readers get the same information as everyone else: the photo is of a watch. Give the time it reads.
1:25
